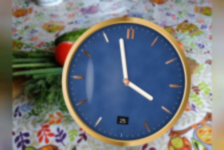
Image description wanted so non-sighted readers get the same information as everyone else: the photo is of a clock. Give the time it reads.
3:58
